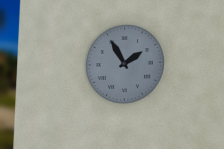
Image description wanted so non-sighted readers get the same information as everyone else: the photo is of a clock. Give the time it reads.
1:55
